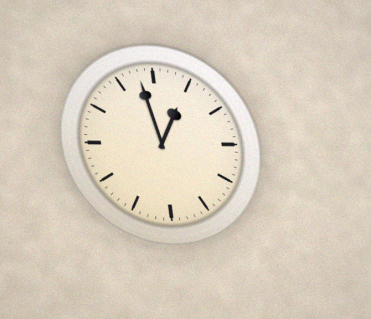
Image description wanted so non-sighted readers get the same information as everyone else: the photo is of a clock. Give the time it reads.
12:58
